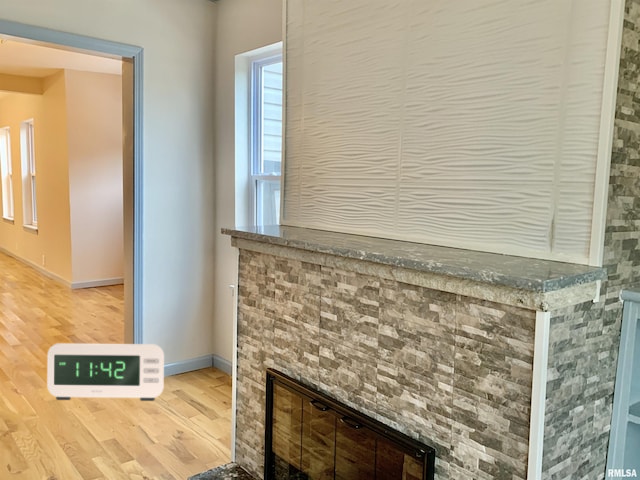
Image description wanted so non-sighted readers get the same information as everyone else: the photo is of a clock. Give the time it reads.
11:42
